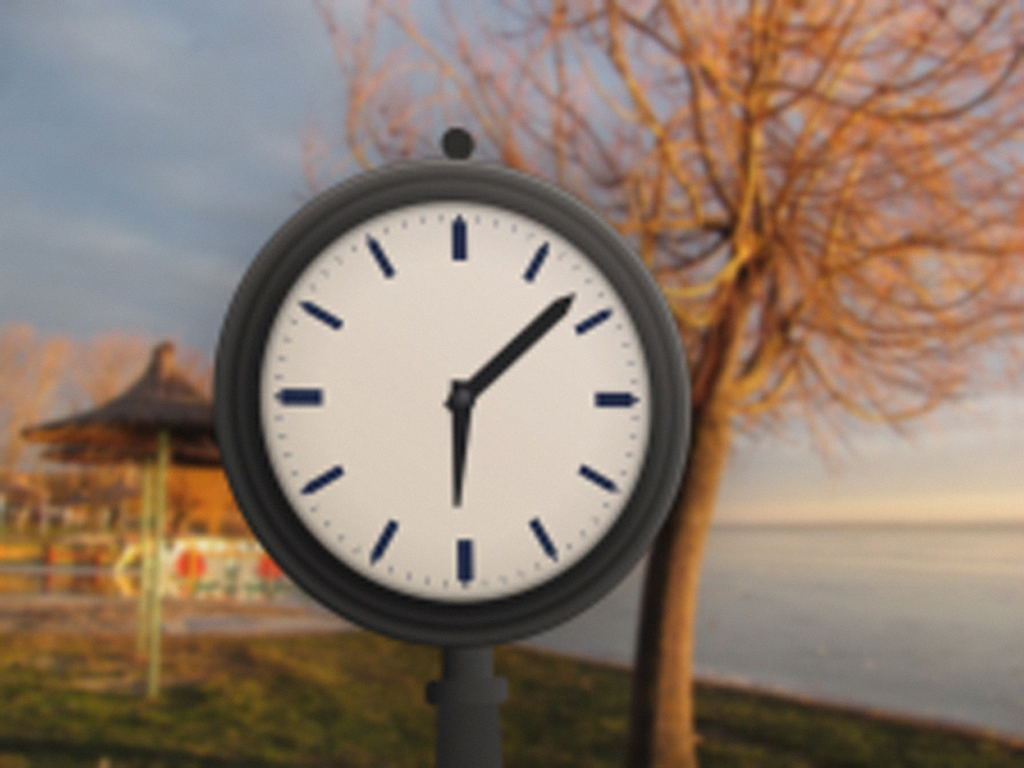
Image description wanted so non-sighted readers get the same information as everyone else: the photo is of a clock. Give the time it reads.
6:08
